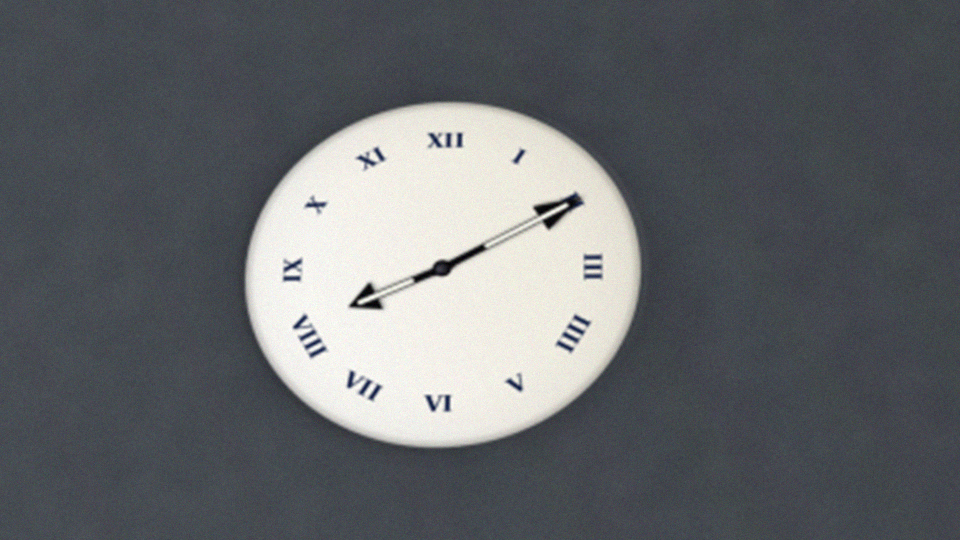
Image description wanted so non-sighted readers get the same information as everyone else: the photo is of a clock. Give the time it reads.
8:10
